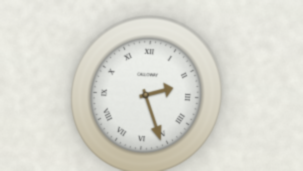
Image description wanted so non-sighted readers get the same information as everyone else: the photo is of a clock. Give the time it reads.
2:26
